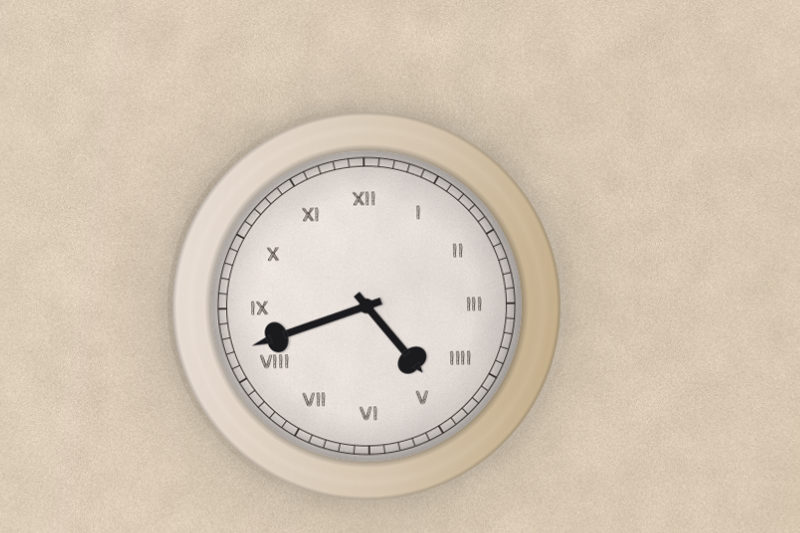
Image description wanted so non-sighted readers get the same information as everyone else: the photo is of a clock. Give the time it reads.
4:42
